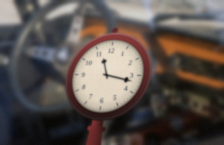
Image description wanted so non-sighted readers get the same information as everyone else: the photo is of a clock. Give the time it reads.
11:17
